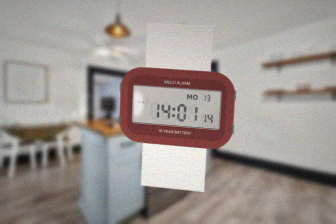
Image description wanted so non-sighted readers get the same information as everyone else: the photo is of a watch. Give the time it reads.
14:01:14
